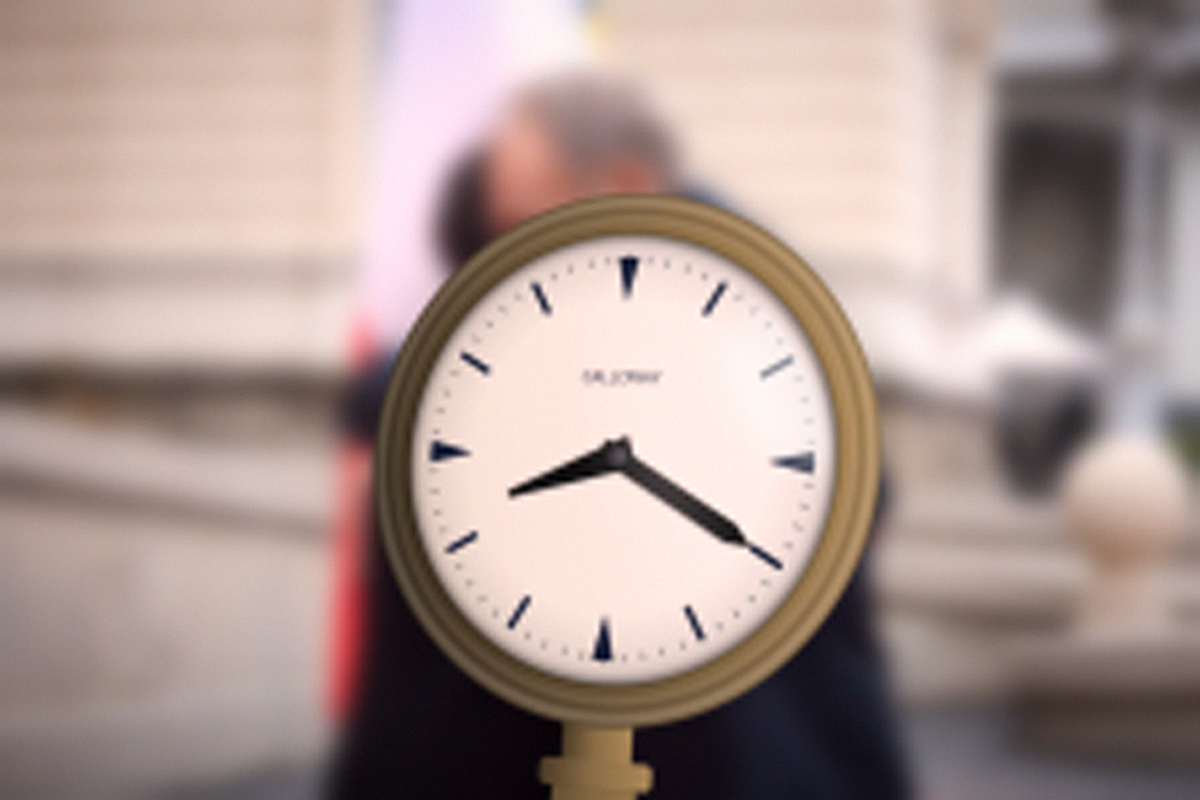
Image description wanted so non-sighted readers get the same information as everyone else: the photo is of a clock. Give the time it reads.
8:20
